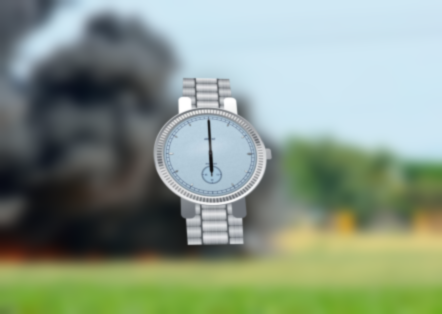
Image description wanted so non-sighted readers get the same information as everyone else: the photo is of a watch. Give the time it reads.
6:00
